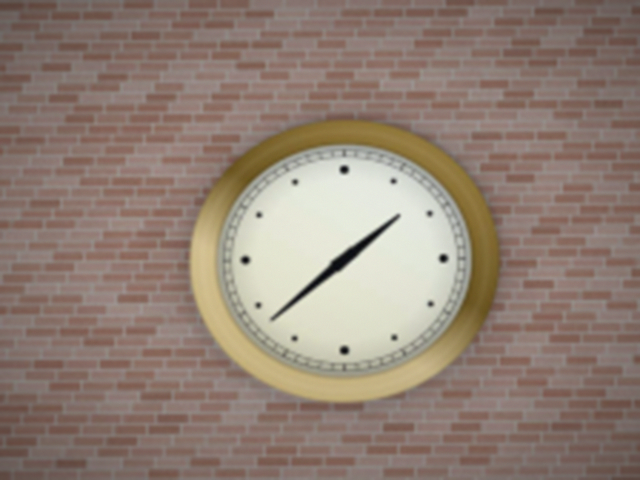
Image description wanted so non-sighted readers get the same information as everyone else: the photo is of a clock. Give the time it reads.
1:38
